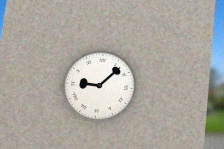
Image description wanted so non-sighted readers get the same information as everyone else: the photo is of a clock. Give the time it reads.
9:07
